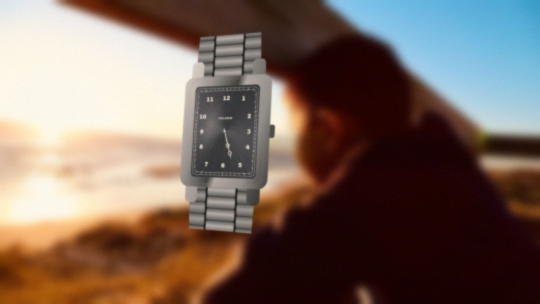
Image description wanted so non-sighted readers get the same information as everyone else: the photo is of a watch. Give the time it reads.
5:27
